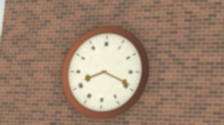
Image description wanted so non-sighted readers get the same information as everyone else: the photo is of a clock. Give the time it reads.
8:19
